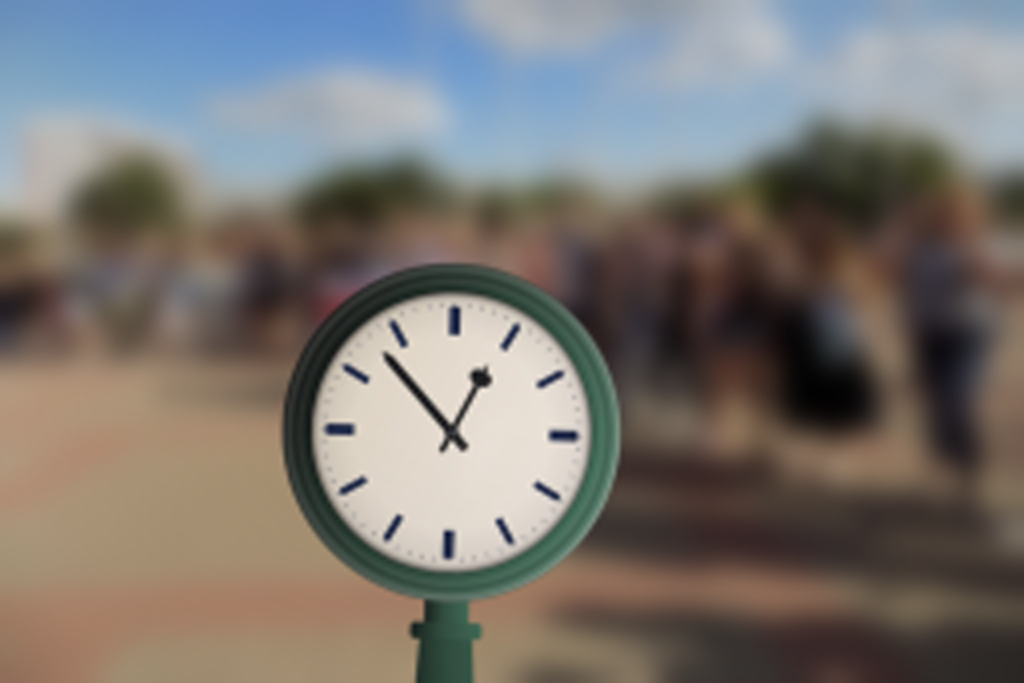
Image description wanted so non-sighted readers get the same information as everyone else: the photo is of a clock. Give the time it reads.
12:53
